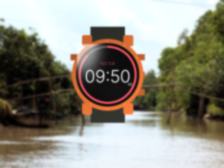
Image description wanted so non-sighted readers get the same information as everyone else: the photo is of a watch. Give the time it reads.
9:50
